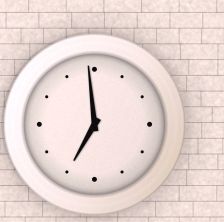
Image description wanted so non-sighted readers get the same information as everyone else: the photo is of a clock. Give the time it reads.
6:59
